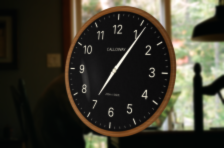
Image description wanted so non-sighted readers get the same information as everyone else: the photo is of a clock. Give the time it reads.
7:06
